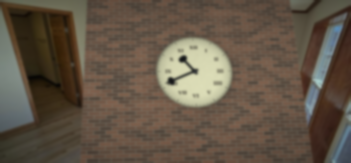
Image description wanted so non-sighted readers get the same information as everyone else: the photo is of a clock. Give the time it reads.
10:41
